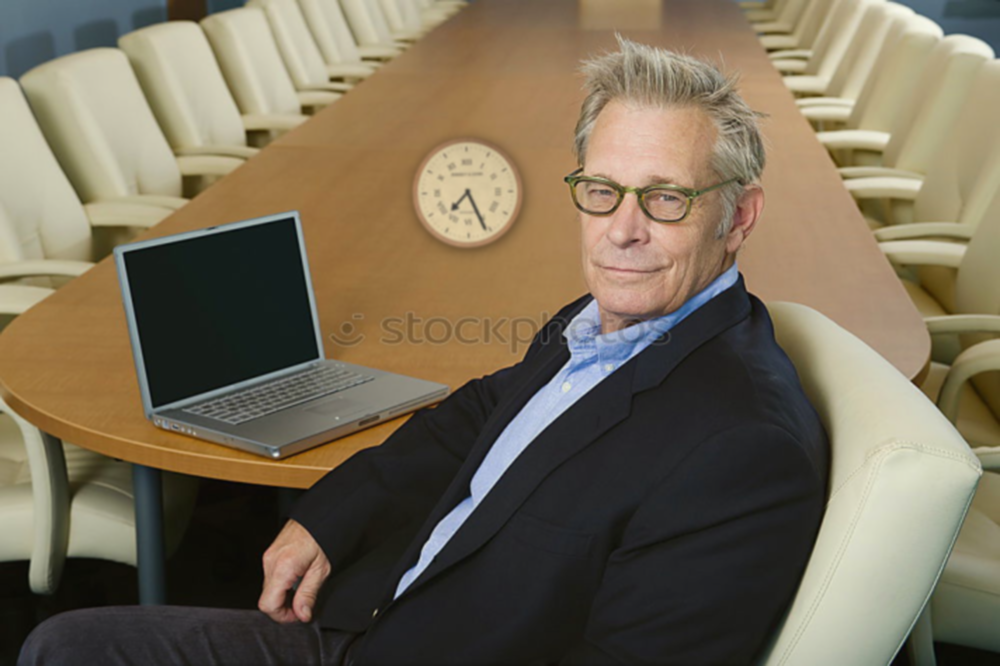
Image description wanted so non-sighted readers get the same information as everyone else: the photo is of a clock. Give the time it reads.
7:26
